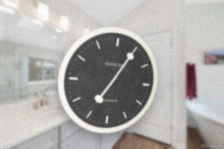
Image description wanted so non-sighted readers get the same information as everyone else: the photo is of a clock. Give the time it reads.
7:05
